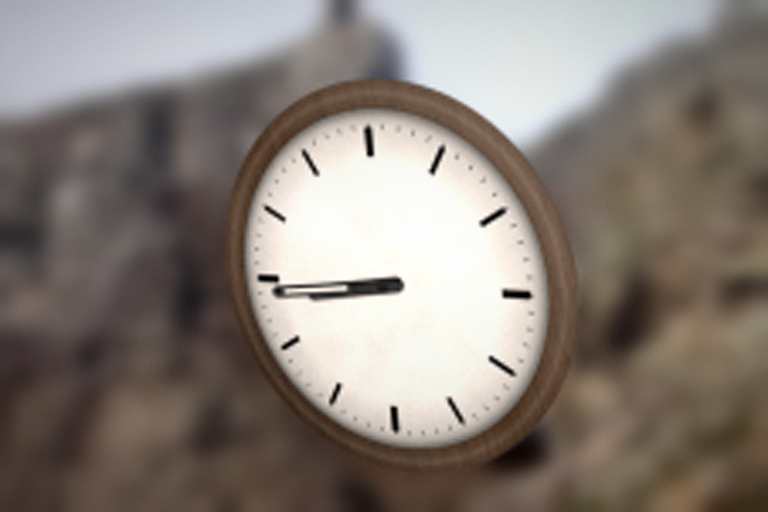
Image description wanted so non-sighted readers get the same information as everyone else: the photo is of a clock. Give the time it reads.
8:44
